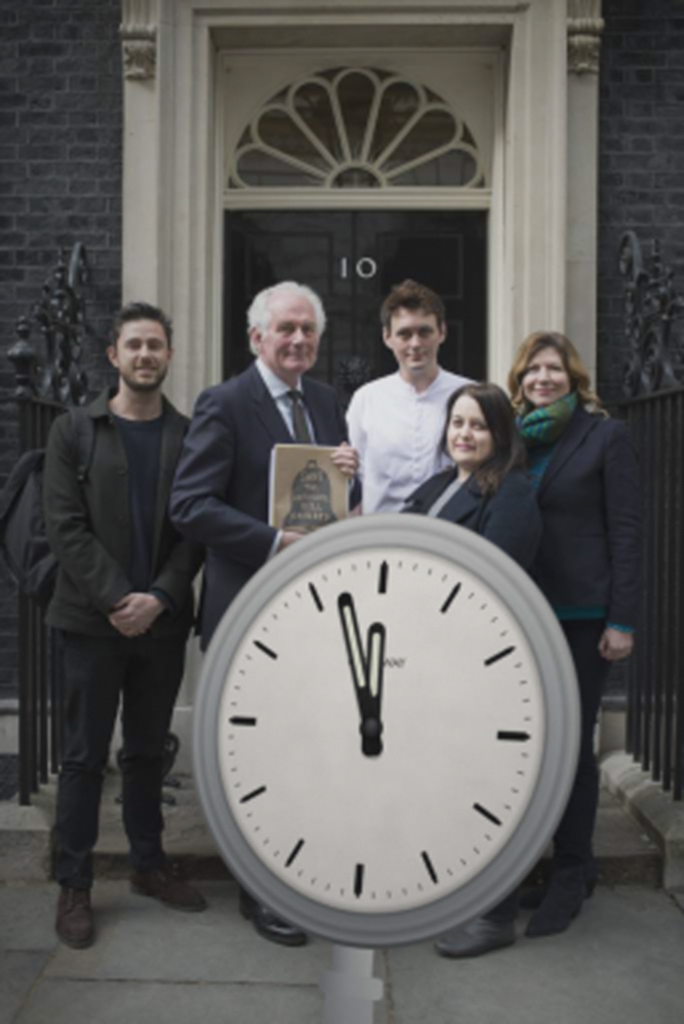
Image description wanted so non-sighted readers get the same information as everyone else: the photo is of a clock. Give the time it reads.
11:57
